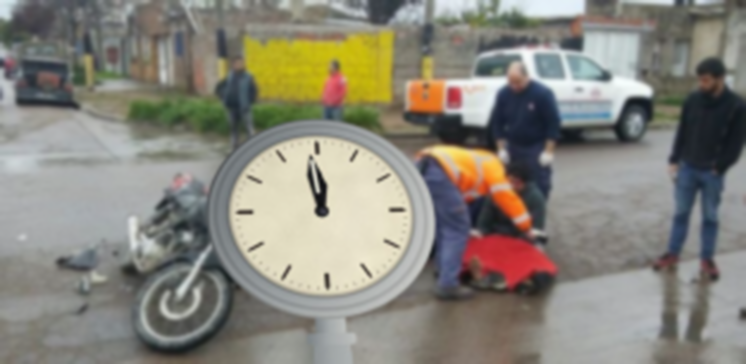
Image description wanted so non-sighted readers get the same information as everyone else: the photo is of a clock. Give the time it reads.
11:59
